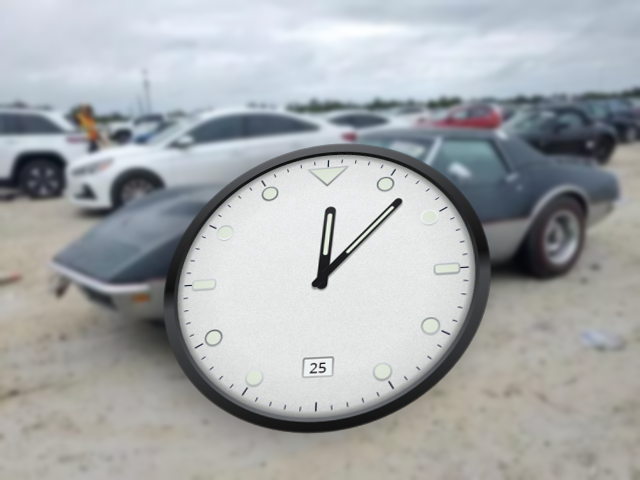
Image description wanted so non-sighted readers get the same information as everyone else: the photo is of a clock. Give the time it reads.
12:07
